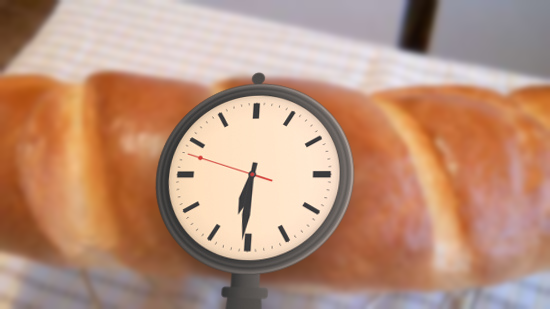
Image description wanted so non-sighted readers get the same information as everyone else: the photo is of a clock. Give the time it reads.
6:30:48
